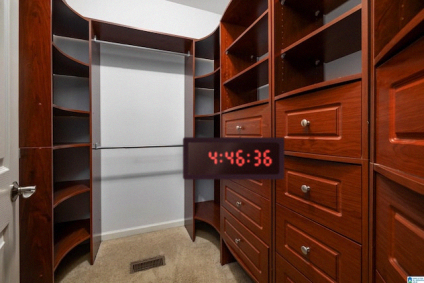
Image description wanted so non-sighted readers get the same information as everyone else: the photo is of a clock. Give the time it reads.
4:46:36
